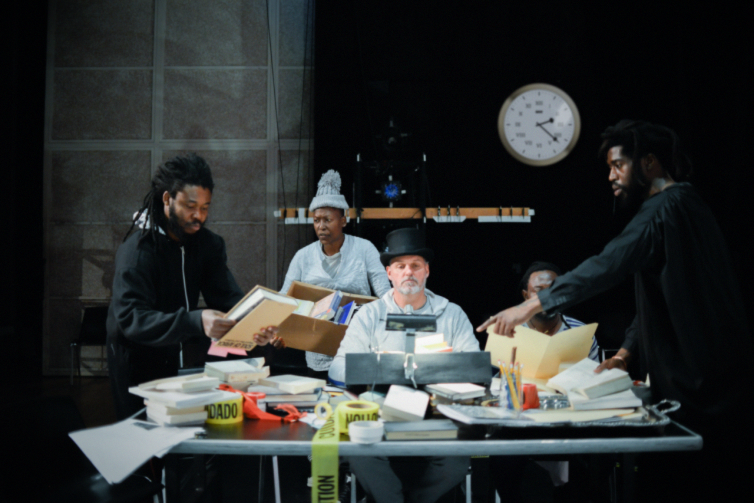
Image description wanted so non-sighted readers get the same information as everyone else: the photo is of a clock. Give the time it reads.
2:22
